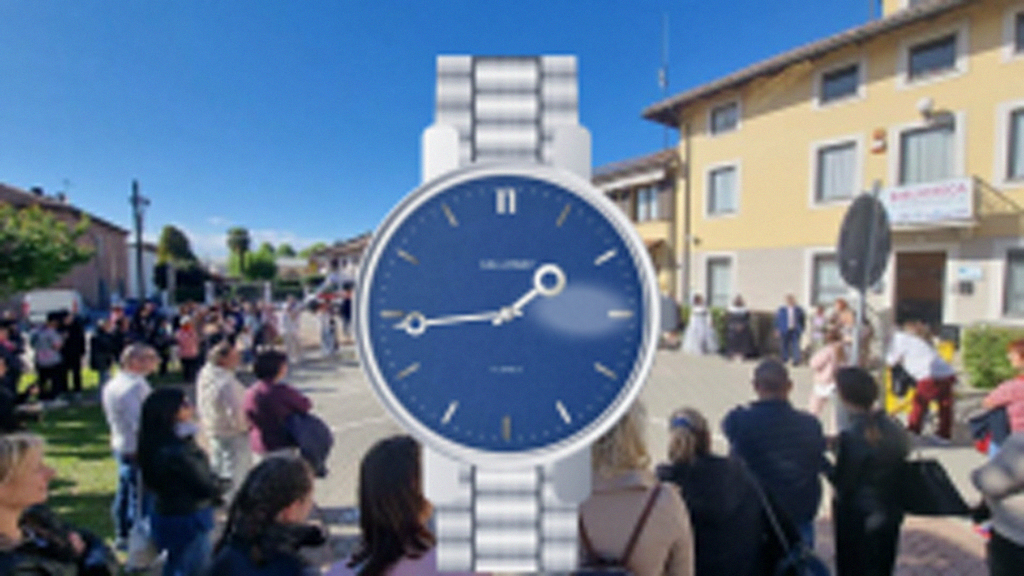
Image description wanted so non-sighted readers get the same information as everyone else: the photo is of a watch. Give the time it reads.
1:44
